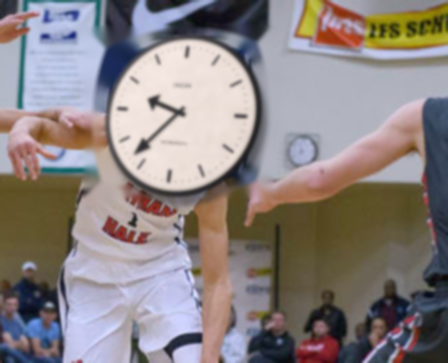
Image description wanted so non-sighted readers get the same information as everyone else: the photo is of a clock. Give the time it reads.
9:37
